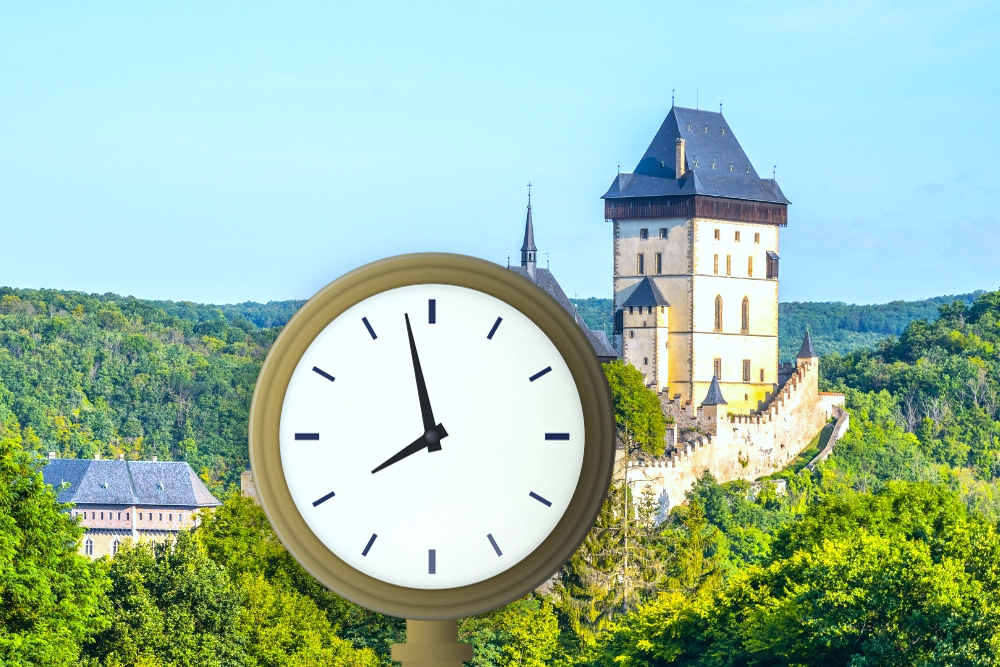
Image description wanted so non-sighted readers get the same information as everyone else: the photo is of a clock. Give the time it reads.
7:58
